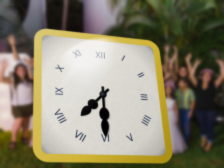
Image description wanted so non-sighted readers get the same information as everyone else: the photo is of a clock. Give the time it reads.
7:30
